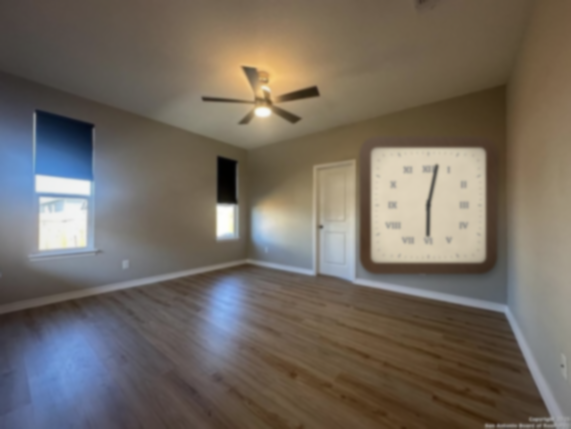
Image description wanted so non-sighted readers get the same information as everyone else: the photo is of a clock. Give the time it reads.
6:02
